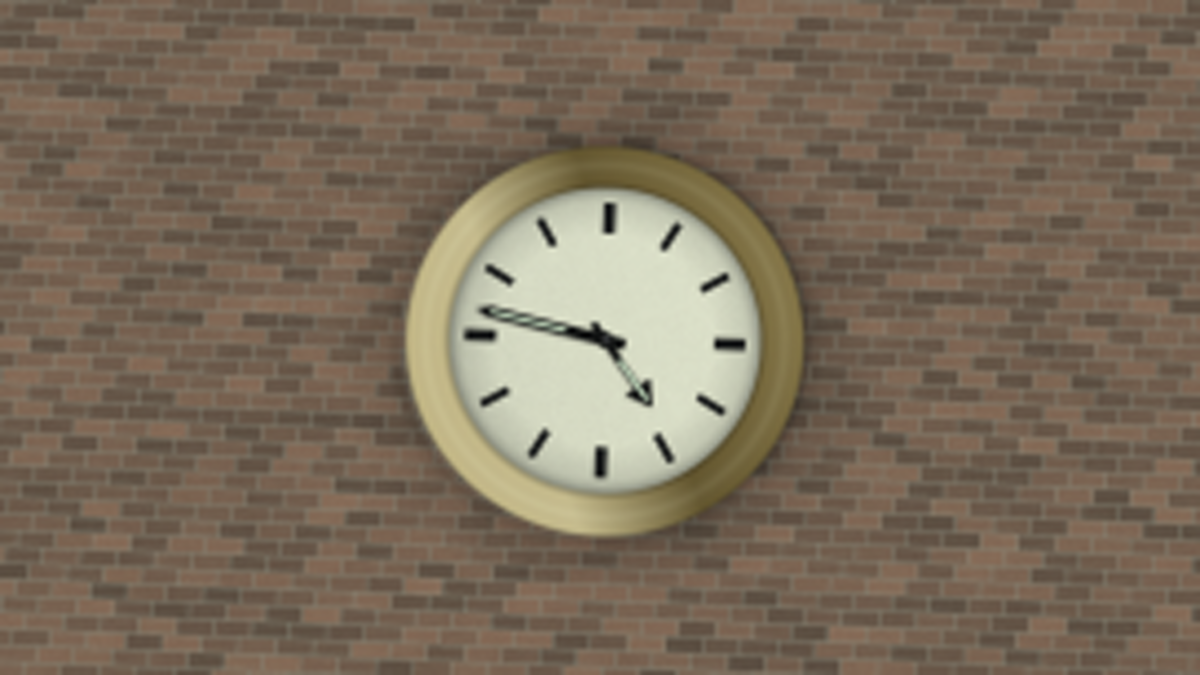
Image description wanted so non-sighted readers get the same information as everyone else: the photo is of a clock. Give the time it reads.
4:47
